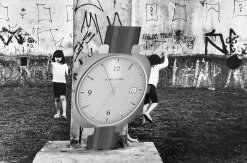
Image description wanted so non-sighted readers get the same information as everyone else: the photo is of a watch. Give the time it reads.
6:55
